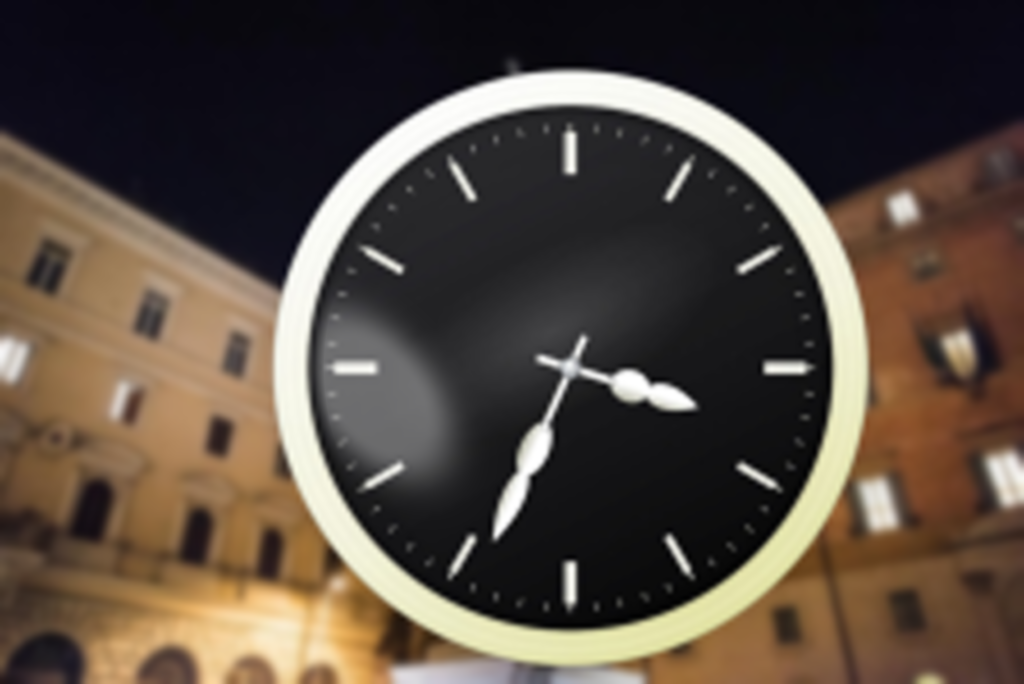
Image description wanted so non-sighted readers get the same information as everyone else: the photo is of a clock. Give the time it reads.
3:34
